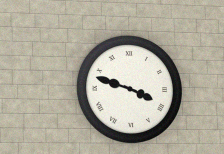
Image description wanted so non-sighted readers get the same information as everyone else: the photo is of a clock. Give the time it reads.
3:48
